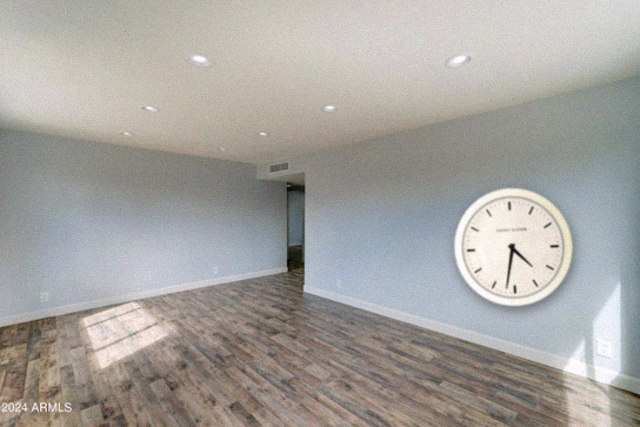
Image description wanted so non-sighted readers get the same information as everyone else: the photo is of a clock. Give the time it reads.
4:32
